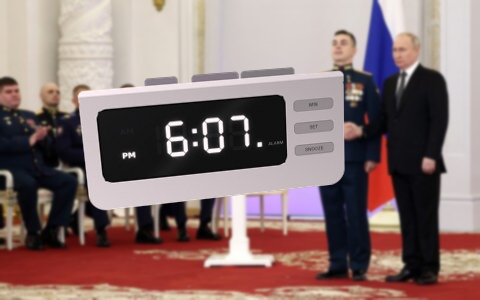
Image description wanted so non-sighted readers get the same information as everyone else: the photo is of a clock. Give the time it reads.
6:07
